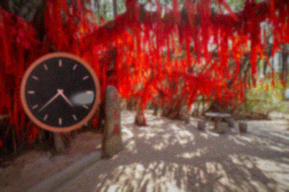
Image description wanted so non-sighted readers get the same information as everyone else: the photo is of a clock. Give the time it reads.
4:38
